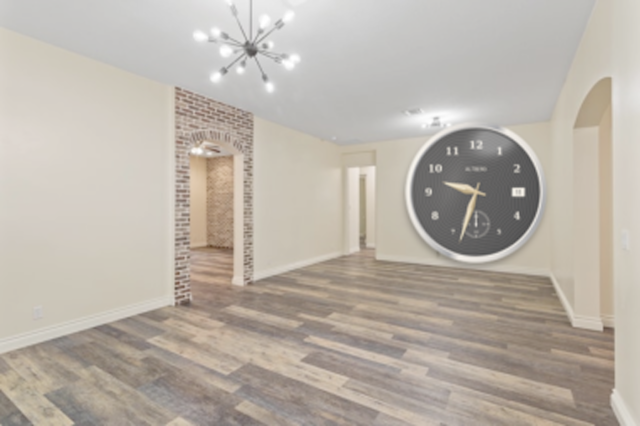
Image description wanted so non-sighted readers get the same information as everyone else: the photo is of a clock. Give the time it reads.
9:33
